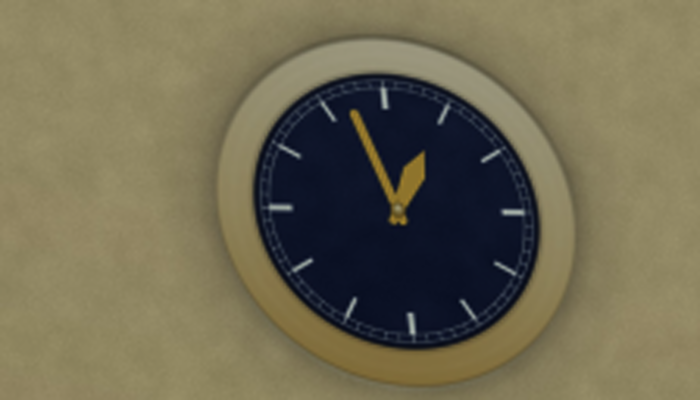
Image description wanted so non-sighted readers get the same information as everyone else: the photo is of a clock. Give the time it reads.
12:57
